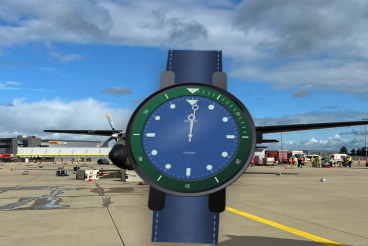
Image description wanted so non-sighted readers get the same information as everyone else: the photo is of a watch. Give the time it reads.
12:01
